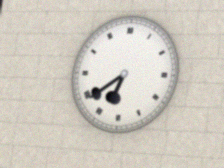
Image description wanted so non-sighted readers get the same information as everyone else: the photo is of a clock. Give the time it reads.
6:39
